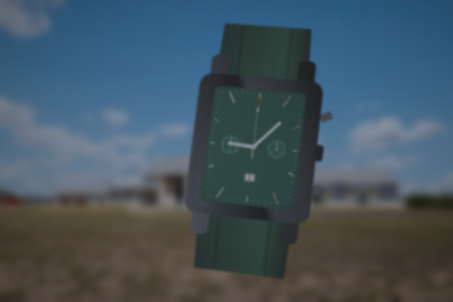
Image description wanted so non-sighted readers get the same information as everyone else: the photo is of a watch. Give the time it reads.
9:07
